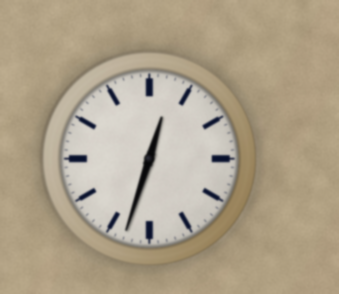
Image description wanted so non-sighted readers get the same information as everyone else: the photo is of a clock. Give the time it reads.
12:33
